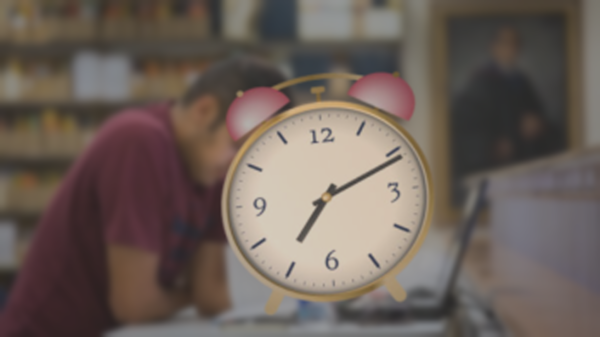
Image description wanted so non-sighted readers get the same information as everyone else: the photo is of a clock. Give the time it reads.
7:11
